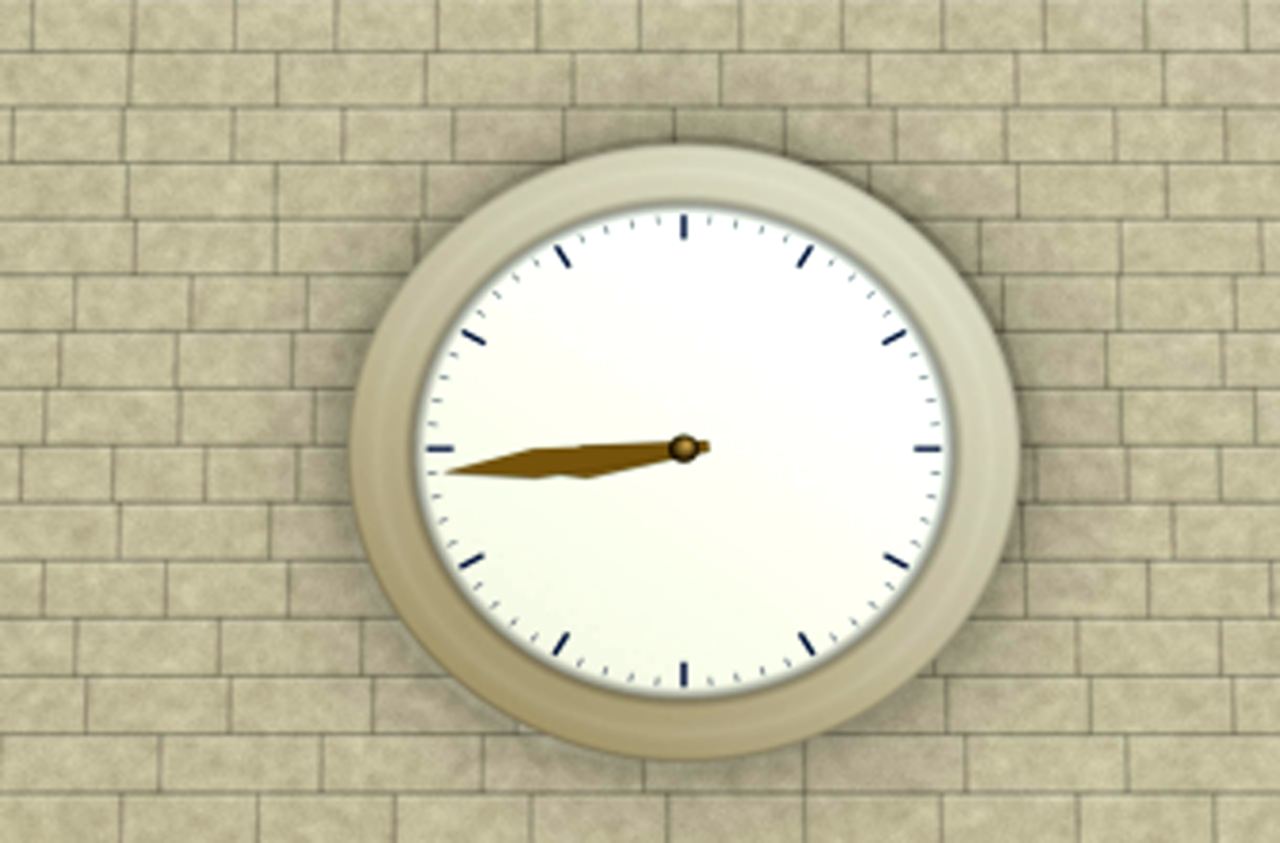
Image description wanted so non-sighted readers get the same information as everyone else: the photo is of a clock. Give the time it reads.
8:44
